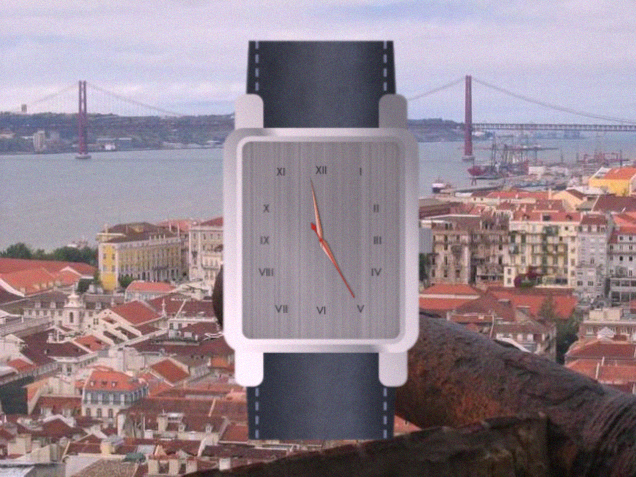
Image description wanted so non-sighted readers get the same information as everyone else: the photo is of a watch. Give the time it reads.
4:58:25
